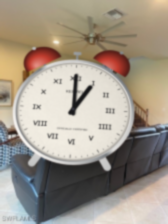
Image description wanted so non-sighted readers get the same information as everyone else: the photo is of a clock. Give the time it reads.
1:00
